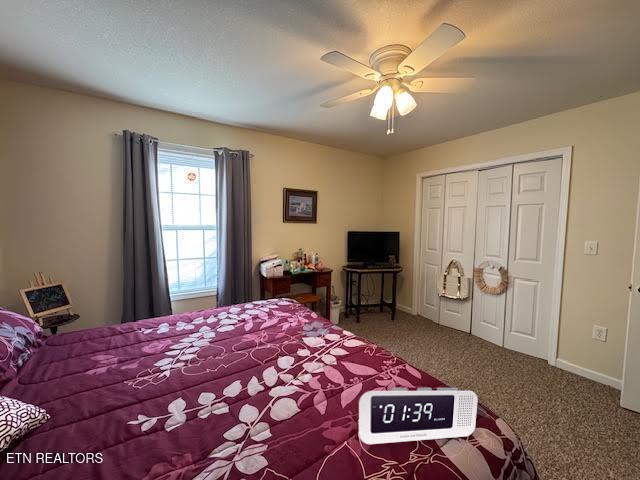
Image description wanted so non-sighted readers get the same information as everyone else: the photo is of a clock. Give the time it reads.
1:39
